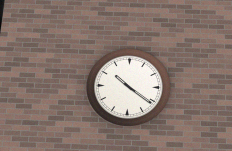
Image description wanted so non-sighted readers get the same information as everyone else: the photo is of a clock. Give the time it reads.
10:21
